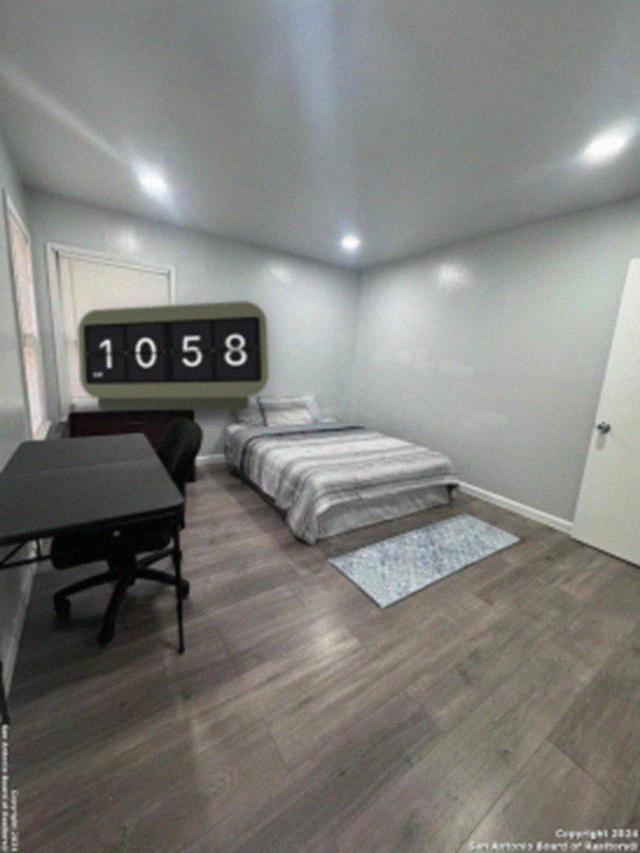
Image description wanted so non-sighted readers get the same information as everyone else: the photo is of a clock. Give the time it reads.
10:58
